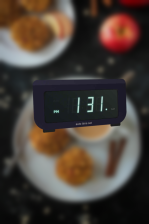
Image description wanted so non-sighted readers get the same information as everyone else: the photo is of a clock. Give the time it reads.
1:31
